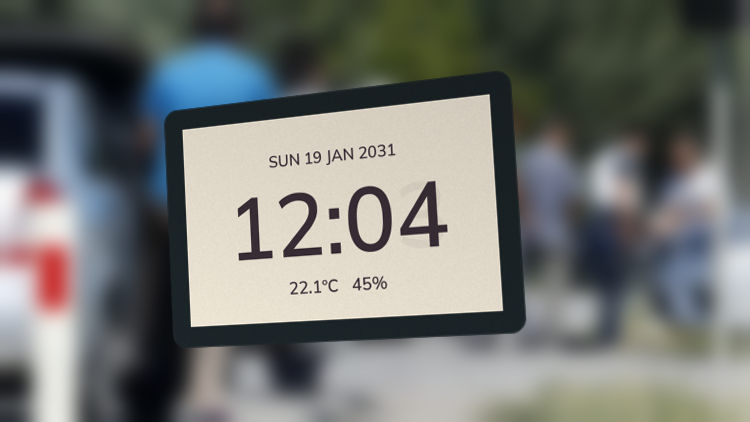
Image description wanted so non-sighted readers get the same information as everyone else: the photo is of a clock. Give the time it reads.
12:04
